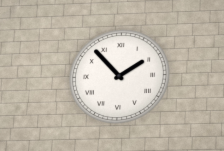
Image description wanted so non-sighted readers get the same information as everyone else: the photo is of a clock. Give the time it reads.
1:53
